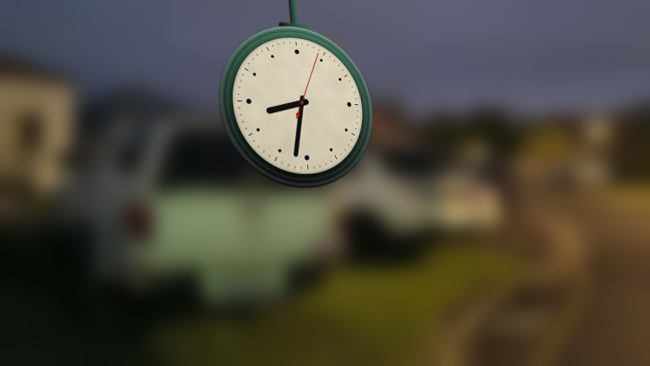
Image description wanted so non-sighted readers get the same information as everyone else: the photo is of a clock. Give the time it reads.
8:32:04
